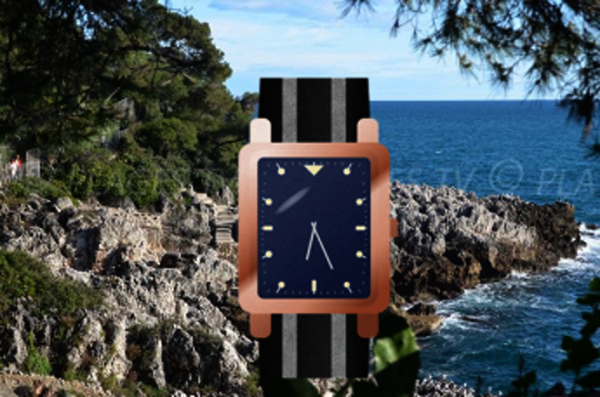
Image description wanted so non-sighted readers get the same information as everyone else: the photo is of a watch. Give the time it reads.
6:26
